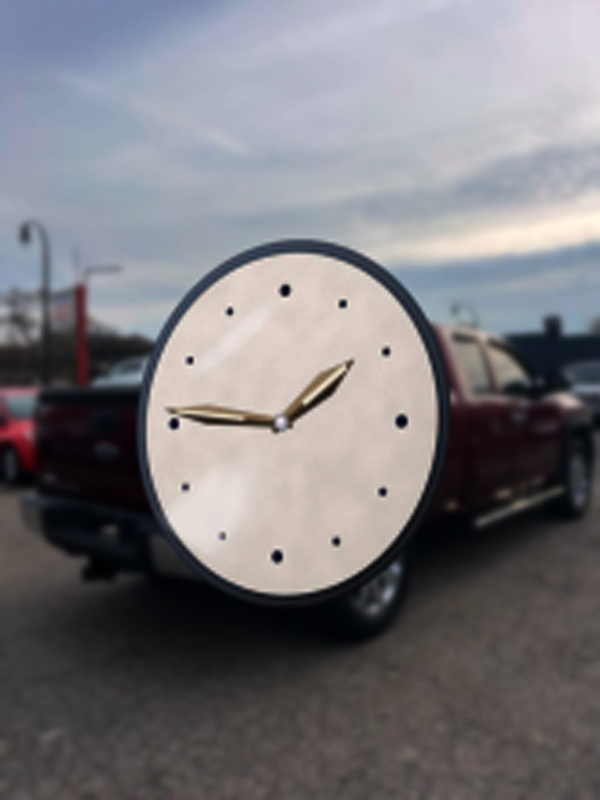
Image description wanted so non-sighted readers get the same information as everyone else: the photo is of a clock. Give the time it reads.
1:46
